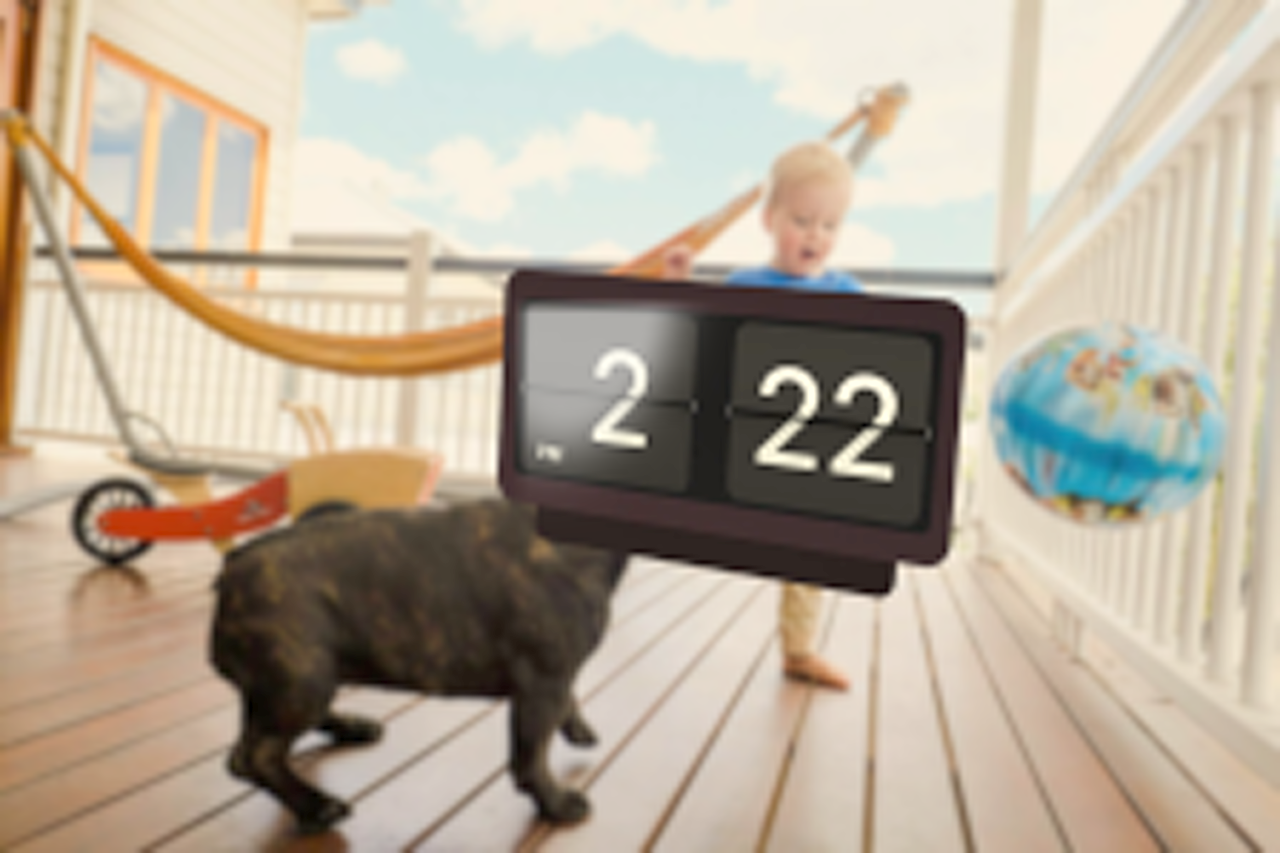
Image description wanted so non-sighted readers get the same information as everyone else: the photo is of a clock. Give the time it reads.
2:22
